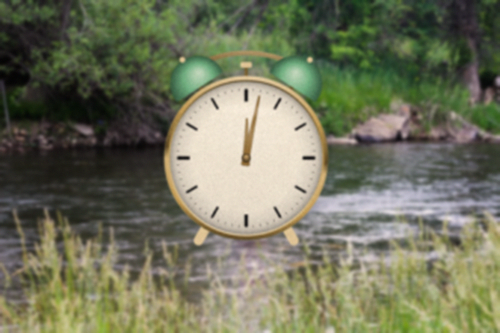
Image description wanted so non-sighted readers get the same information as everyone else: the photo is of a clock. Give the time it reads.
12:02
